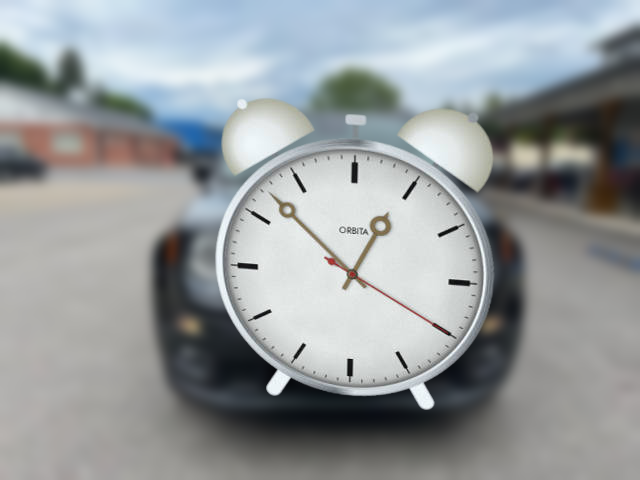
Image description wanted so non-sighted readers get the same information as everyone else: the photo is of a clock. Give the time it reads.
12:52:20
